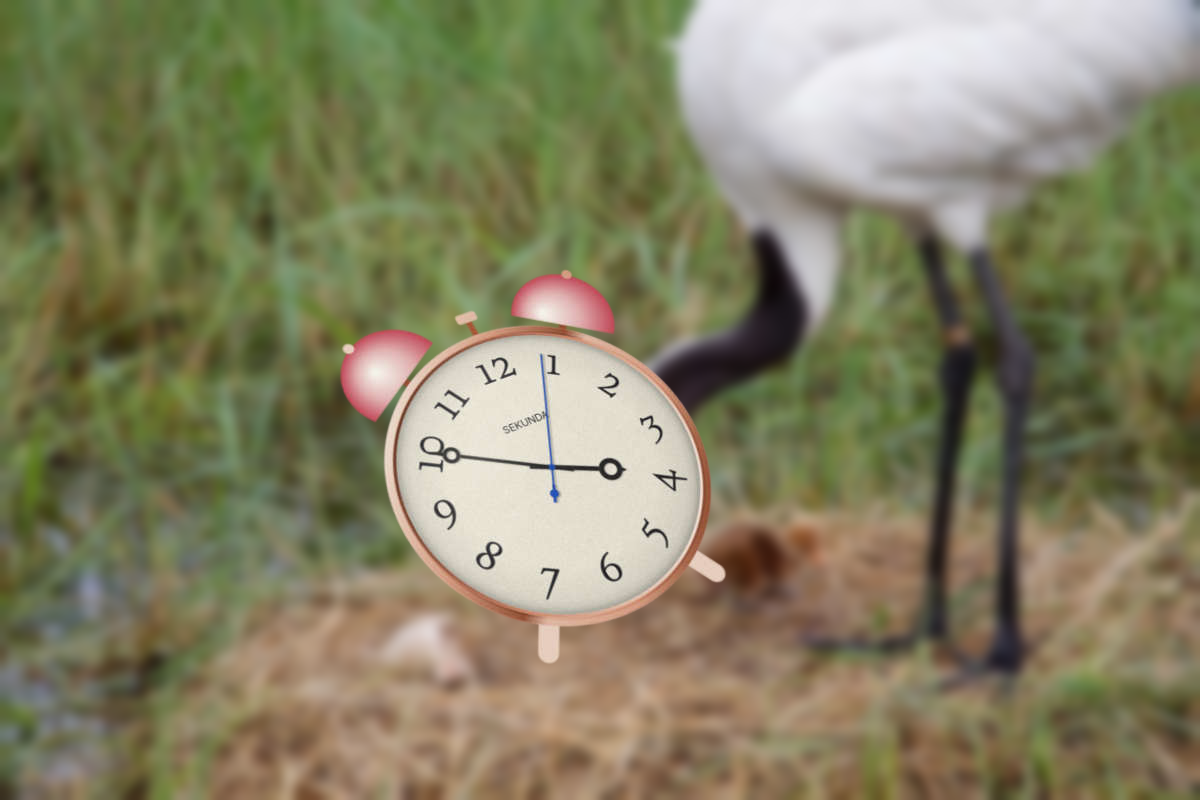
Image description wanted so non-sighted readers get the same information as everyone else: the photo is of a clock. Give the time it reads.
3:50:04
